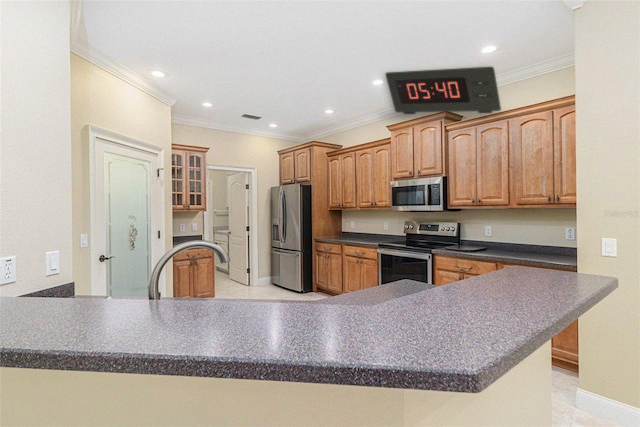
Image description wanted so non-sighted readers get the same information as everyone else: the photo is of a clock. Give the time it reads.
5:40
